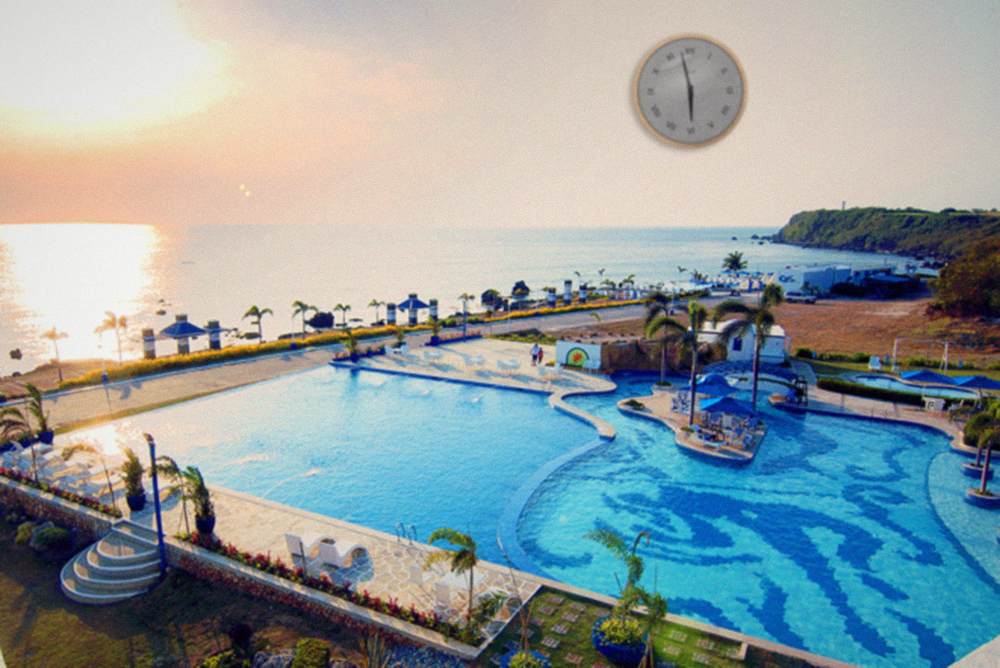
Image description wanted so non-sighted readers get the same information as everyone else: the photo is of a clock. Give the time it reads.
5:58
